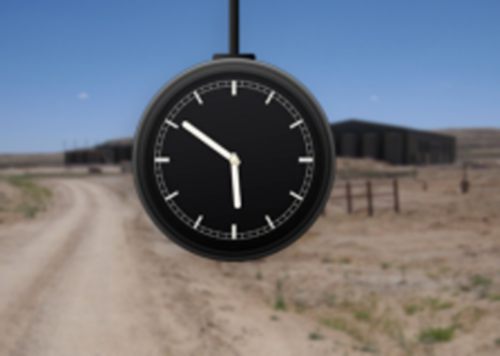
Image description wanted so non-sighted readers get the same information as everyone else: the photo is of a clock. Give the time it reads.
5:51
